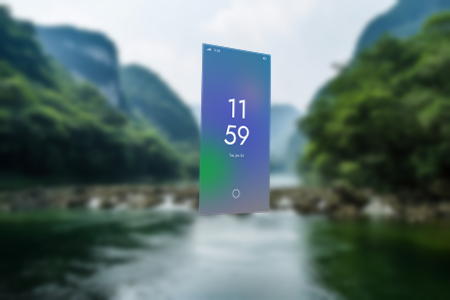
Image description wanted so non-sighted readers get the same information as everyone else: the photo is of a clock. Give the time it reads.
11:59
